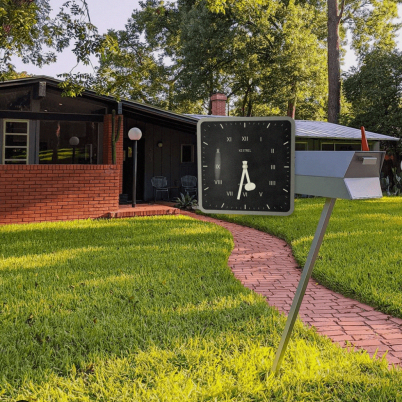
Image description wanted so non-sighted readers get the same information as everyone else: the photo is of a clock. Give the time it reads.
5:32
